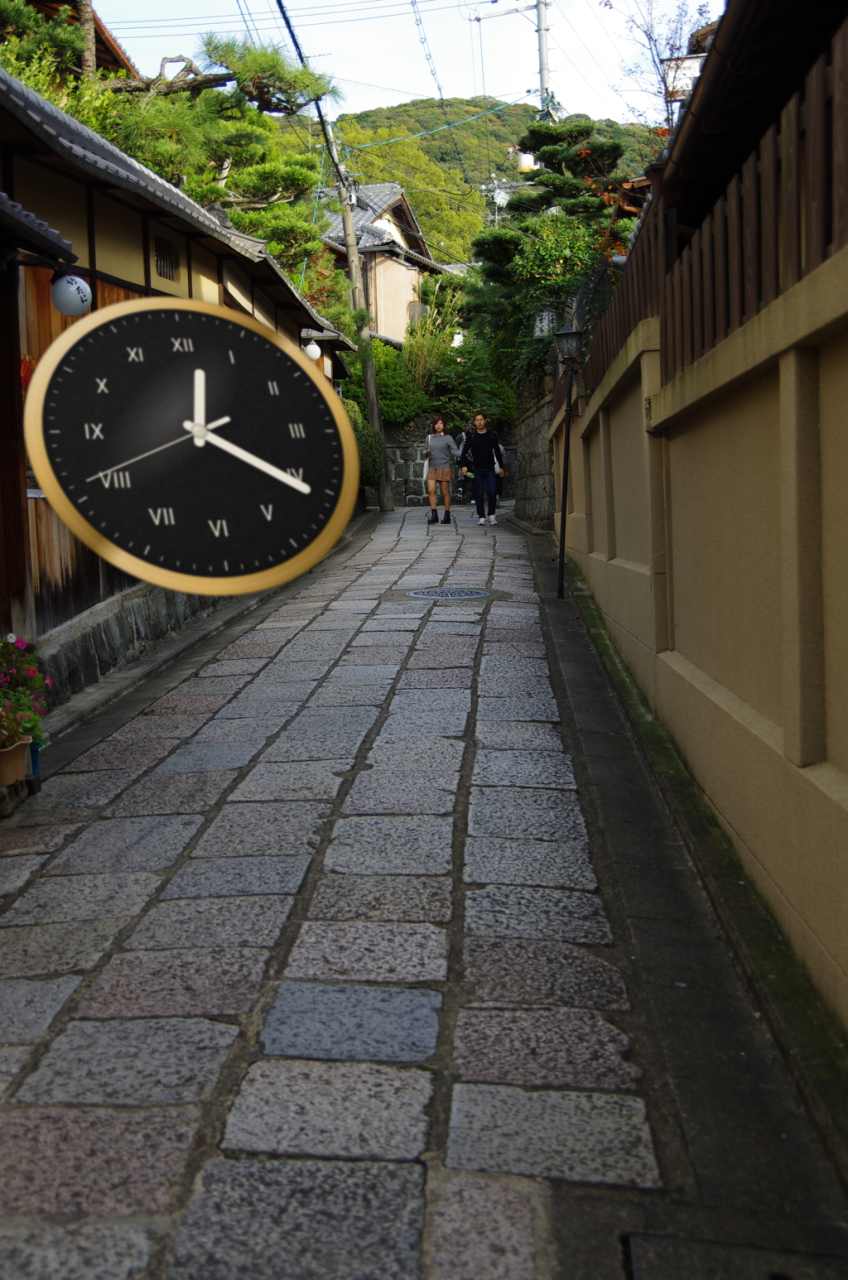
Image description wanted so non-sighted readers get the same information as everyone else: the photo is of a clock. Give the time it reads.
12:20:41
